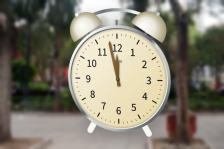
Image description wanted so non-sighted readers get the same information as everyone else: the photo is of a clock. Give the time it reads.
11:58
